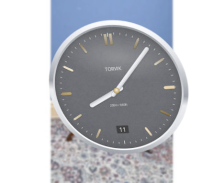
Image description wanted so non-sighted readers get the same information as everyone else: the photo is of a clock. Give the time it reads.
8:07
